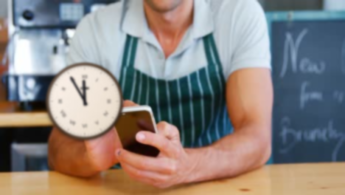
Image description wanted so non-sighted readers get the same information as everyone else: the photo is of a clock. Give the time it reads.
11:55
